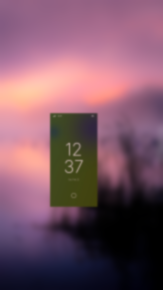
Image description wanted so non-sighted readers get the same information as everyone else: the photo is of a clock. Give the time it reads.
12:37
